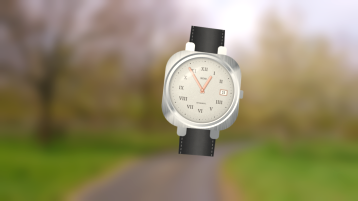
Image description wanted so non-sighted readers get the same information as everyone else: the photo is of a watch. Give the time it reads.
12:54
